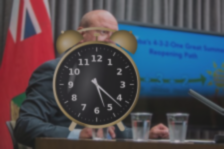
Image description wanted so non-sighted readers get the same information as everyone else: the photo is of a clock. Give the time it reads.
5:22
